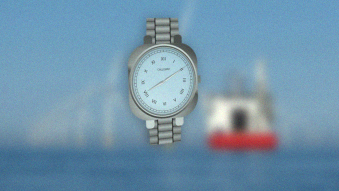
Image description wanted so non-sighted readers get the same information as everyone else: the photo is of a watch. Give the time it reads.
8:10
